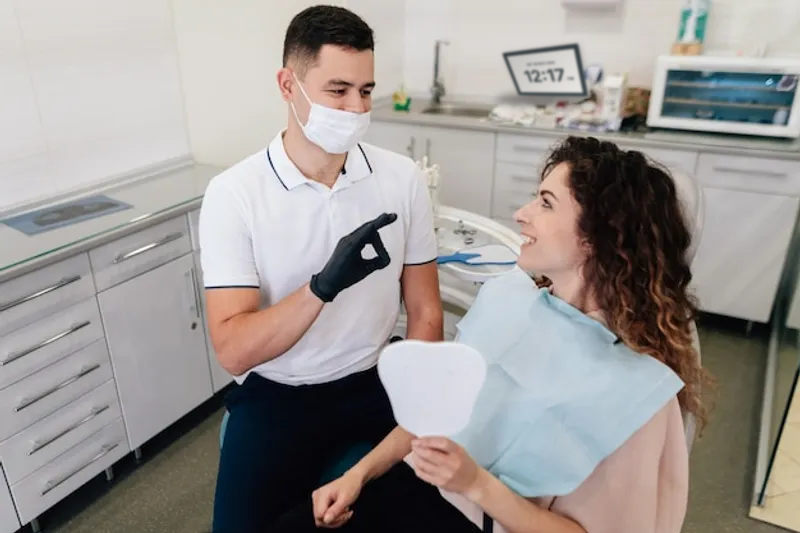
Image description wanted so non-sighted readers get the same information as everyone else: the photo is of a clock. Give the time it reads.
12:17
